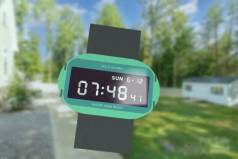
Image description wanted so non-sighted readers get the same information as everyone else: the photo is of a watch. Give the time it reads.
7:48:41
